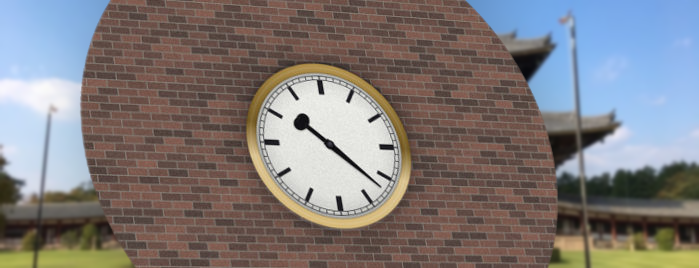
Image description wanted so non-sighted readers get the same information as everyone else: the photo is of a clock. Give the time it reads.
10:22
